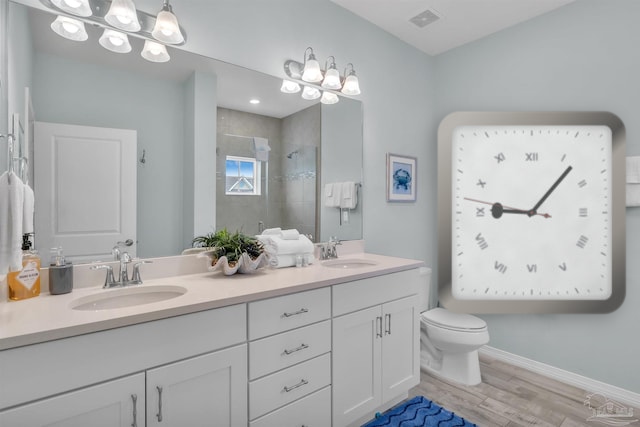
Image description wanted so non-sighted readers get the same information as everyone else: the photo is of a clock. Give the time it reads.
9:06:47
